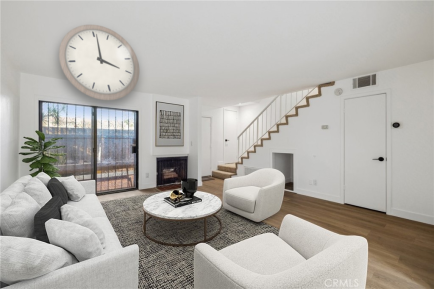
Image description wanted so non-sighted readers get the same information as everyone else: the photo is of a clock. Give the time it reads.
4:01
